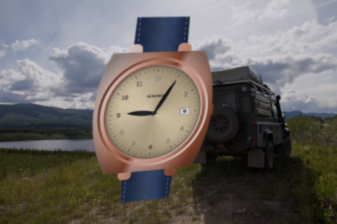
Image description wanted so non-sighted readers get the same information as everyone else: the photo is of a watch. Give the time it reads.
9:05
